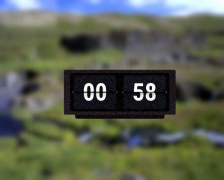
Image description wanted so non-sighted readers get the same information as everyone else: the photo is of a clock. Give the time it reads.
0:58
